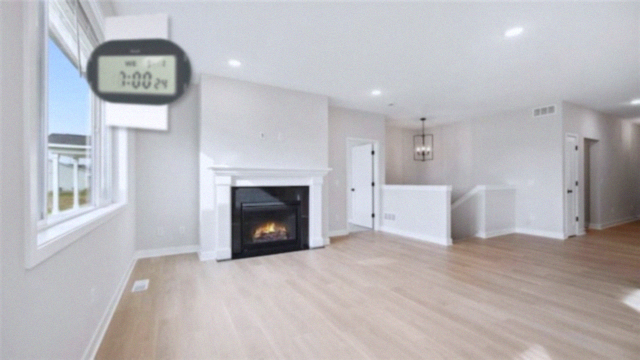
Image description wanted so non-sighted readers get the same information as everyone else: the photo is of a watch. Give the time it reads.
7:00
